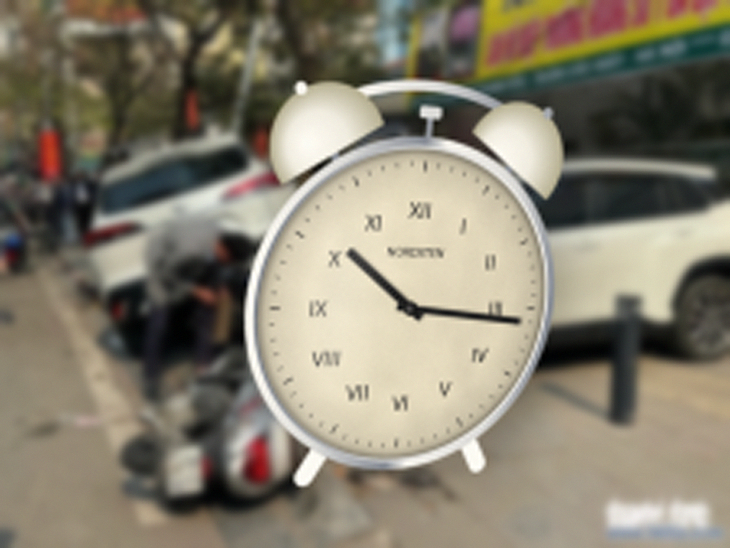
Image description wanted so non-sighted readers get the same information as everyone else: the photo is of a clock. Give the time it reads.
10:16
